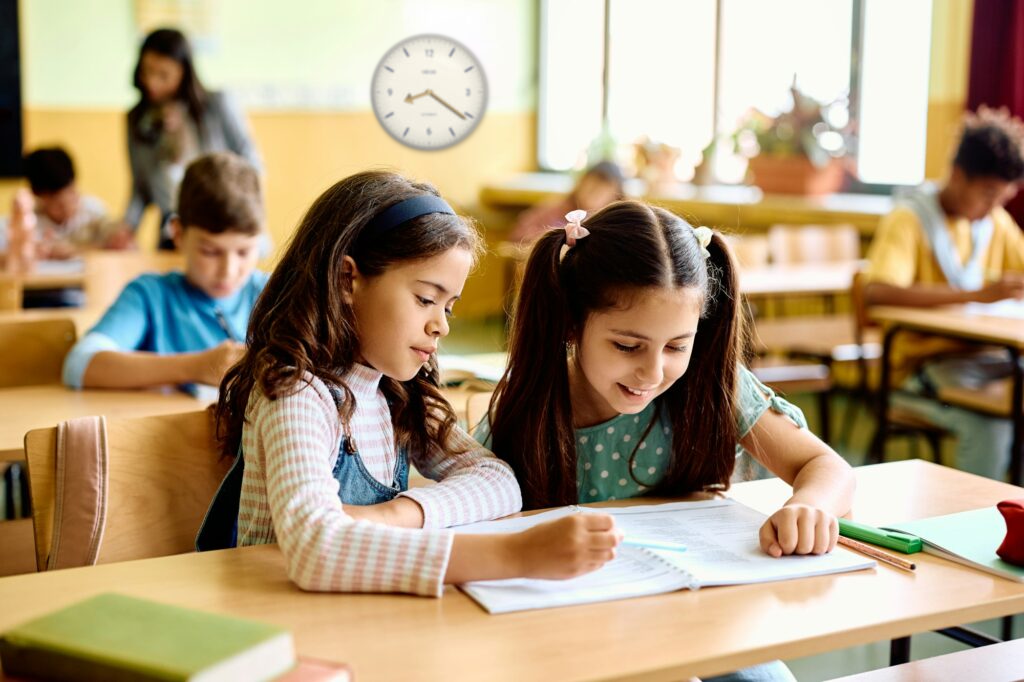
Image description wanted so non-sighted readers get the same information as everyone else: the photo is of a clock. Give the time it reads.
8:21
